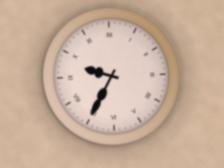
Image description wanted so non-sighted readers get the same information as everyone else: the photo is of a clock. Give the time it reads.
9:35
